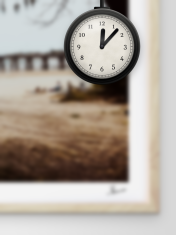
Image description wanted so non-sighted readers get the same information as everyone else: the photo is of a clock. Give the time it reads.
12:07
